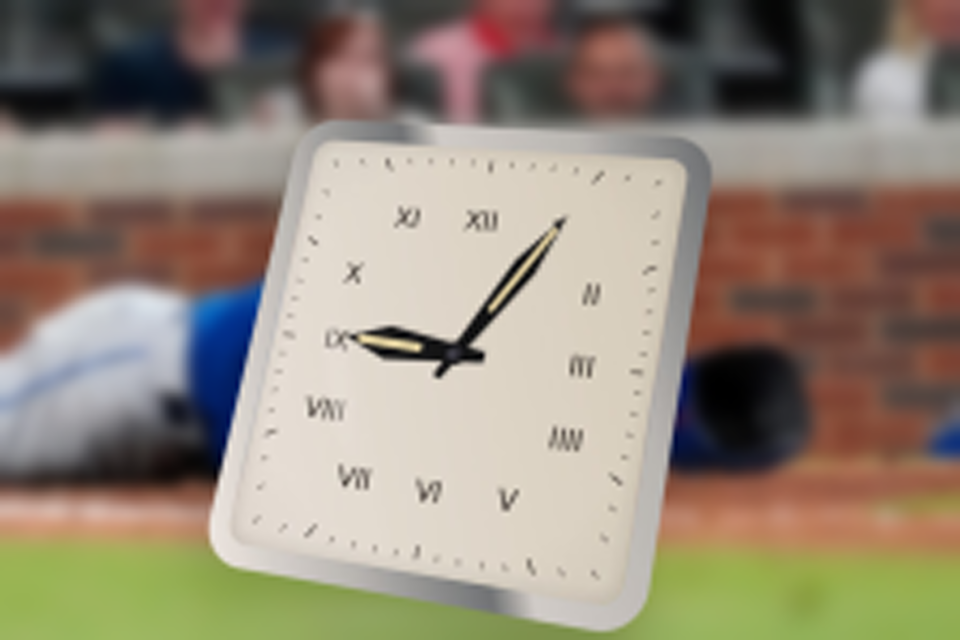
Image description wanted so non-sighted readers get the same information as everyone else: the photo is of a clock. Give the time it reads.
9:05
